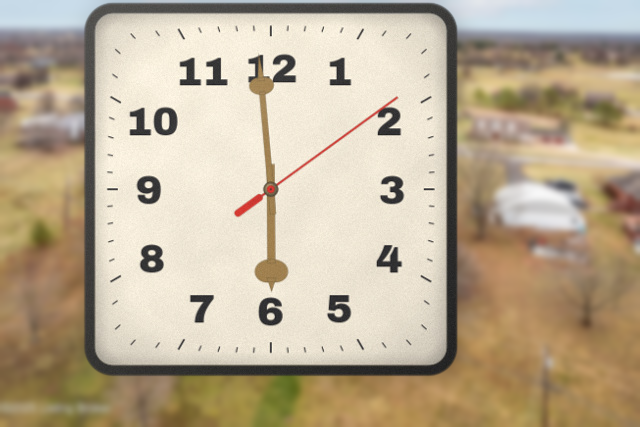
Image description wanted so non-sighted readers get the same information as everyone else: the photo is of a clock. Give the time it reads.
5:59:09
